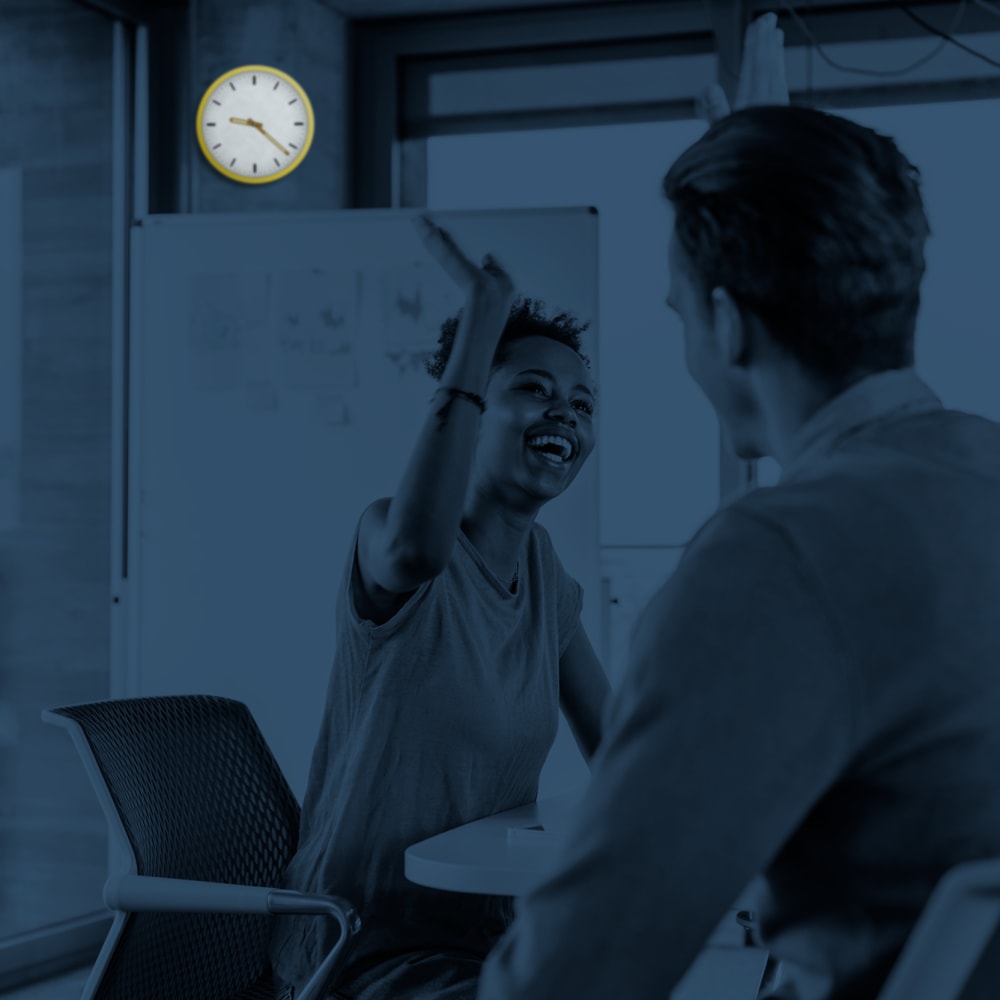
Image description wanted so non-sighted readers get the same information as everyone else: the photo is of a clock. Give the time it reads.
9:22
